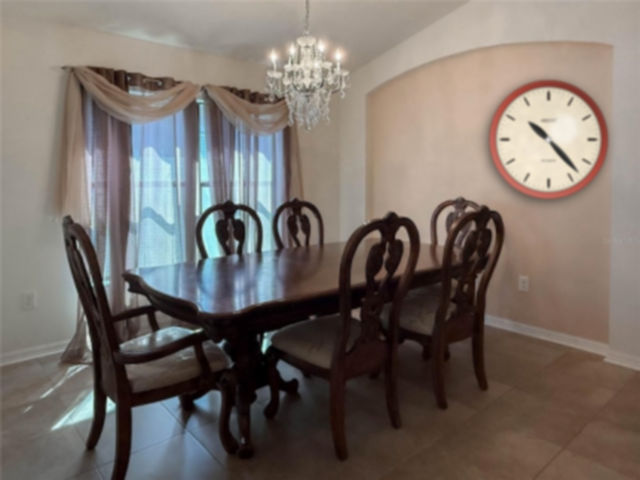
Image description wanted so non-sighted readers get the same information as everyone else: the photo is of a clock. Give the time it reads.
10:23
